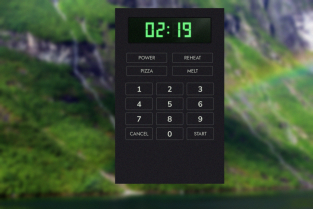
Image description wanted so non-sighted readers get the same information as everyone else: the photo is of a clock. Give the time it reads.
2:19
